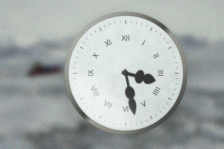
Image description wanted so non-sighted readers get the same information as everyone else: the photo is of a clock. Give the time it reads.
3:28
